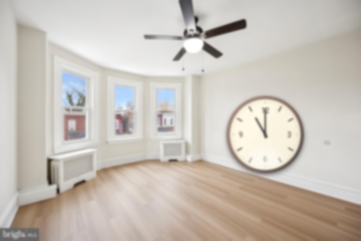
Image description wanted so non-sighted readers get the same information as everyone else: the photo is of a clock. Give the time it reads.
11:00
